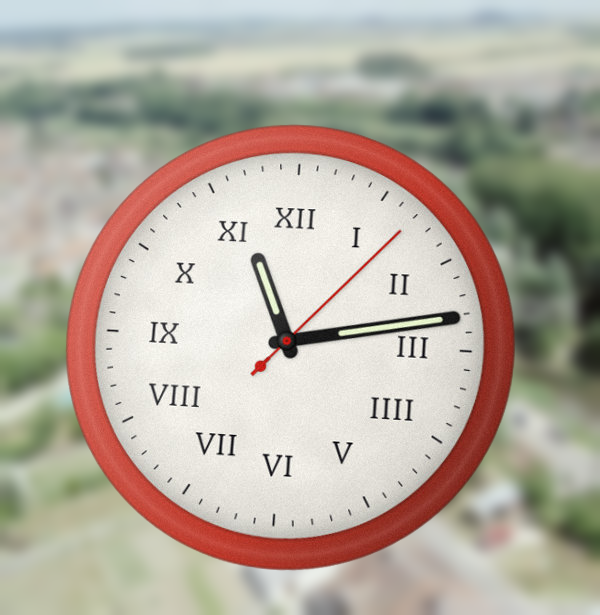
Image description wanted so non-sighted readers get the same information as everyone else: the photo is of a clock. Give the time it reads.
11:13:07
